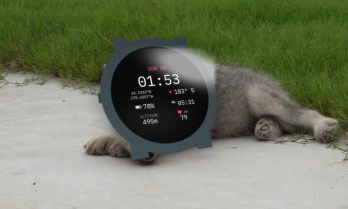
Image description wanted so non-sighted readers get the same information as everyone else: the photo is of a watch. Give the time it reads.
1:53
